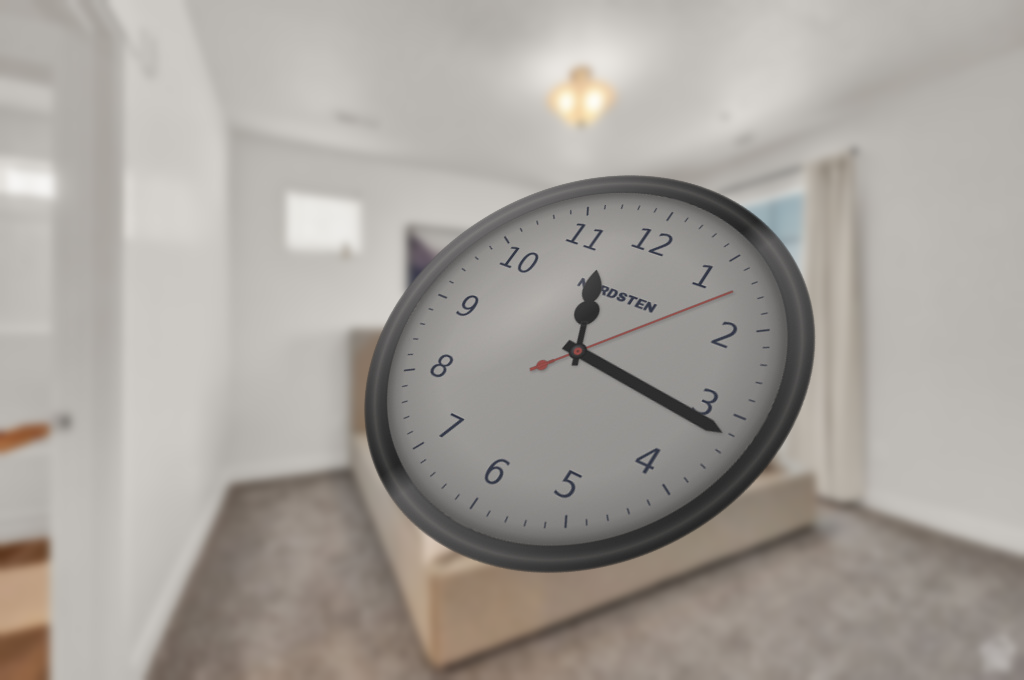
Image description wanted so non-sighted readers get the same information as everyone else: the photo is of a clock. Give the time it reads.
11:16:07
